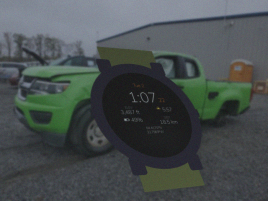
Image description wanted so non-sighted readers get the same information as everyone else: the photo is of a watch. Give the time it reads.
1:07
